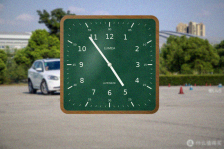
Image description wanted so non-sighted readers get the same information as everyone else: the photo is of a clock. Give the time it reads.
4:54
